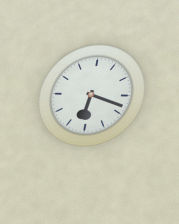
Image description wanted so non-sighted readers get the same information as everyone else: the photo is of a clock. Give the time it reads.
6:18
